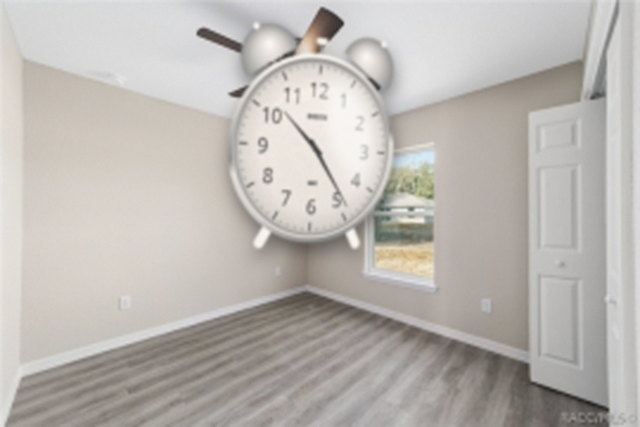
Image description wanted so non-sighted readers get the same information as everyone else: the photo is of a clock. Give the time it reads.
10:24
